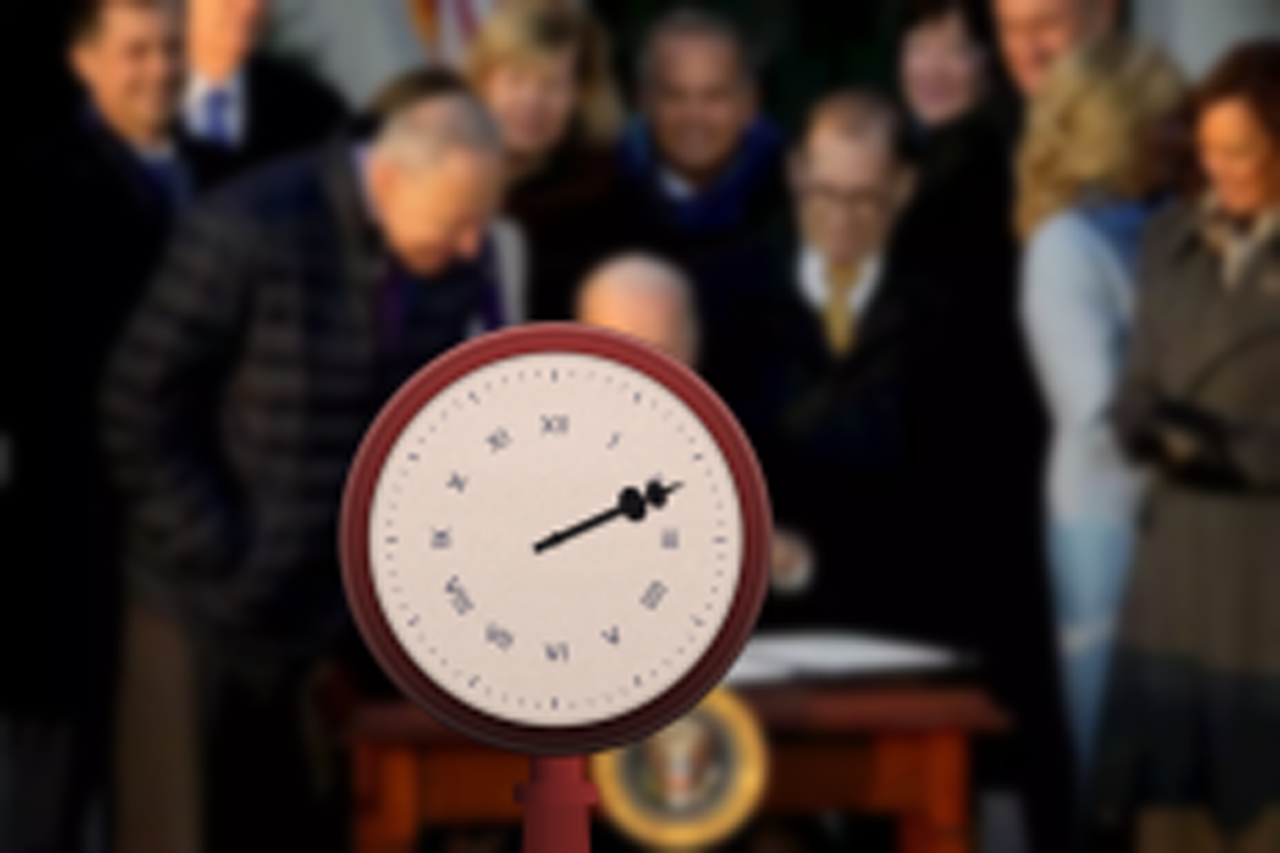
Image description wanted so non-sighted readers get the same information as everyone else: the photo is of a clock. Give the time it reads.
2:11
